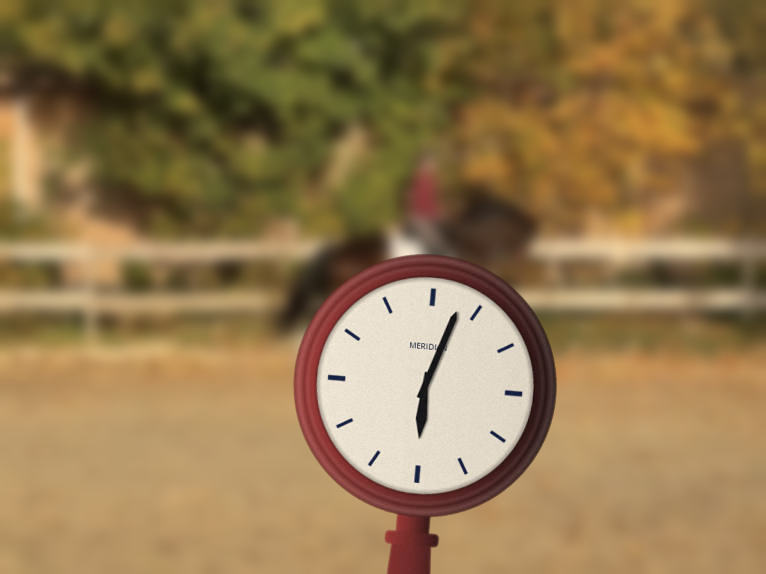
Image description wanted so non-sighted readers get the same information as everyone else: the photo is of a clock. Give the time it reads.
6:03
